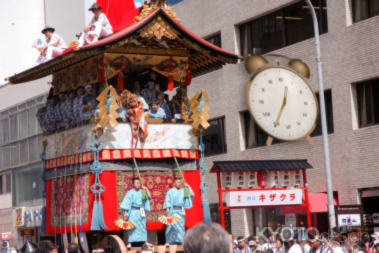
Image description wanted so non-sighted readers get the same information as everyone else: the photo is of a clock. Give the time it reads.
12:35
